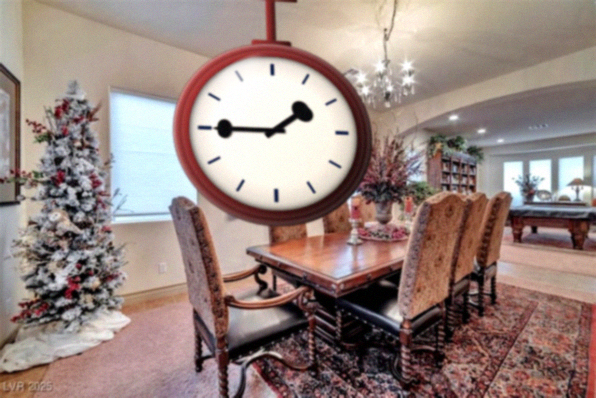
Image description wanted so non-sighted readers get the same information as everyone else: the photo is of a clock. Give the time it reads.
1:45
